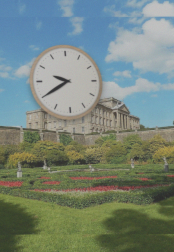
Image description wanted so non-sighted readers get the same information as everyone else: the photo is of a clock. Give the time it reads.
9:40
